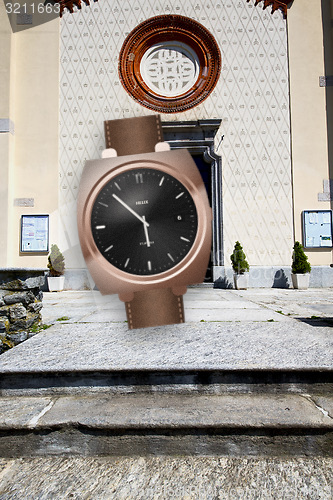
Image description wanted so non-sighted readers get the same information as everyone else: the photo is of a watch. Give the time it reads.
5:53
